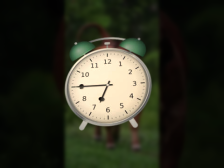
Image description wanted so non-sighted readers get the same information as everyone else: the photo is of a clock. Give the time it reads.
6:45
